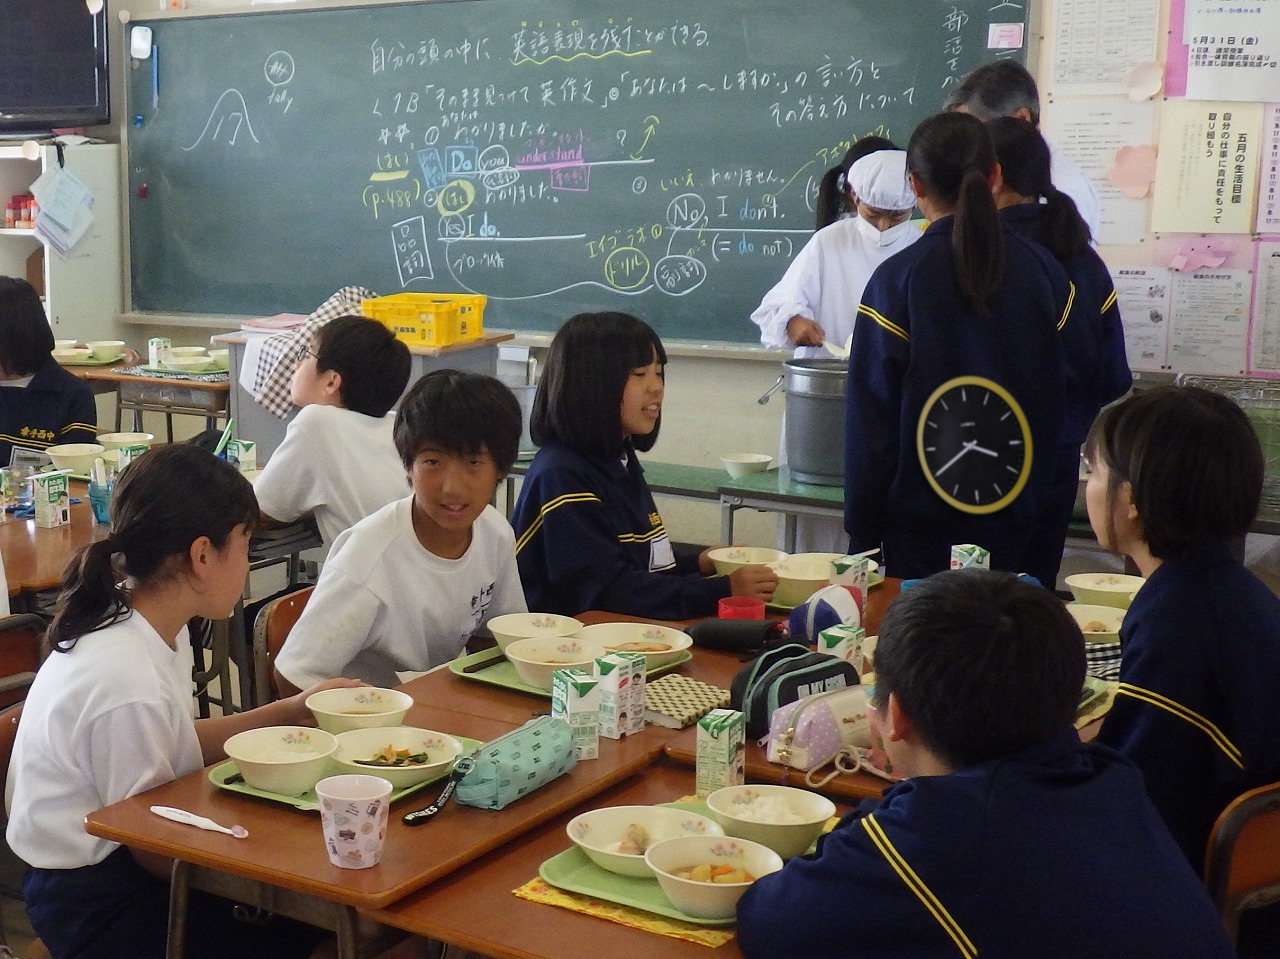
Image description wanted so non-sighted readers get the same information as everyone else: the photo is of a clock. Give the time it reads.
3:40
